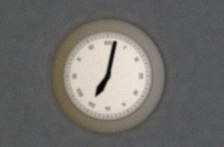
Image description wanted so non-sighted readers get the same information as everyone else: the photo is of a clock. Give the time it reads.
7:02
